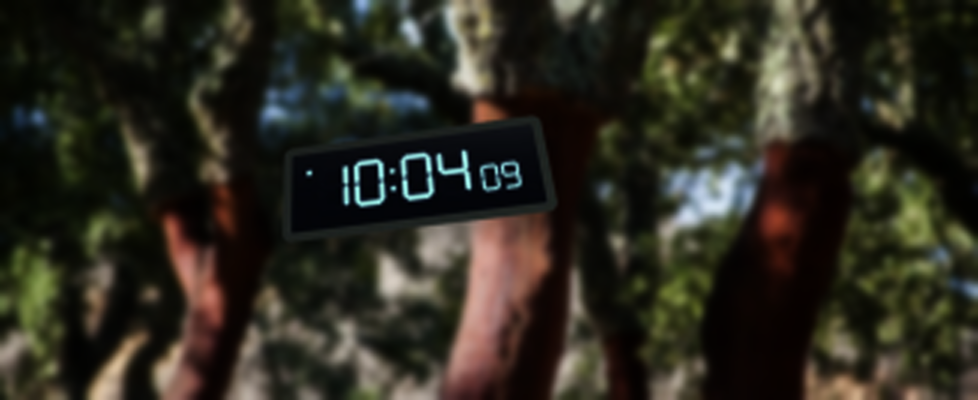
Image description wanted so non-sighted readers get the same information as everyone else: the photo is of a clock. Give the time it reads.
10:04:09
